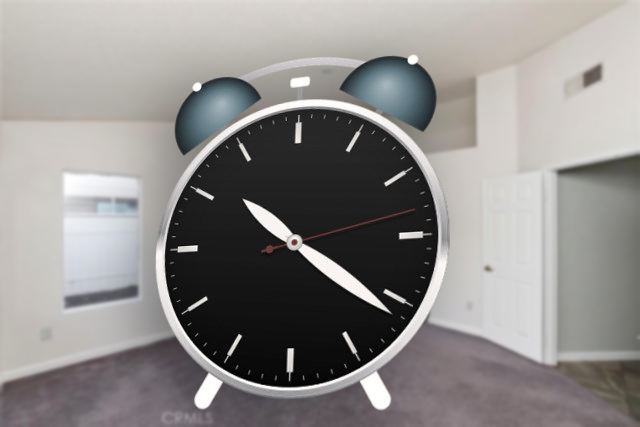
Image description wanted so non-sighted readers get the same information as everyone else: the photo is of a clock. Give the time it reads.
10:21:13
